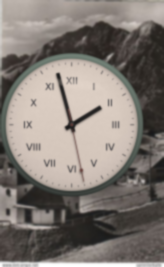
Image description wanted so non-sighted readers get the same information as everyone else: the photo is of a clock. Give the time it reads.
1:57:28
